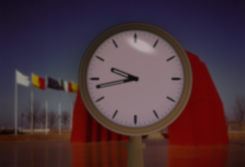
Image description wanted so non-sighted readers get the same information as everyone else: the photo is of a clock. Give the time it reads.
9:43
